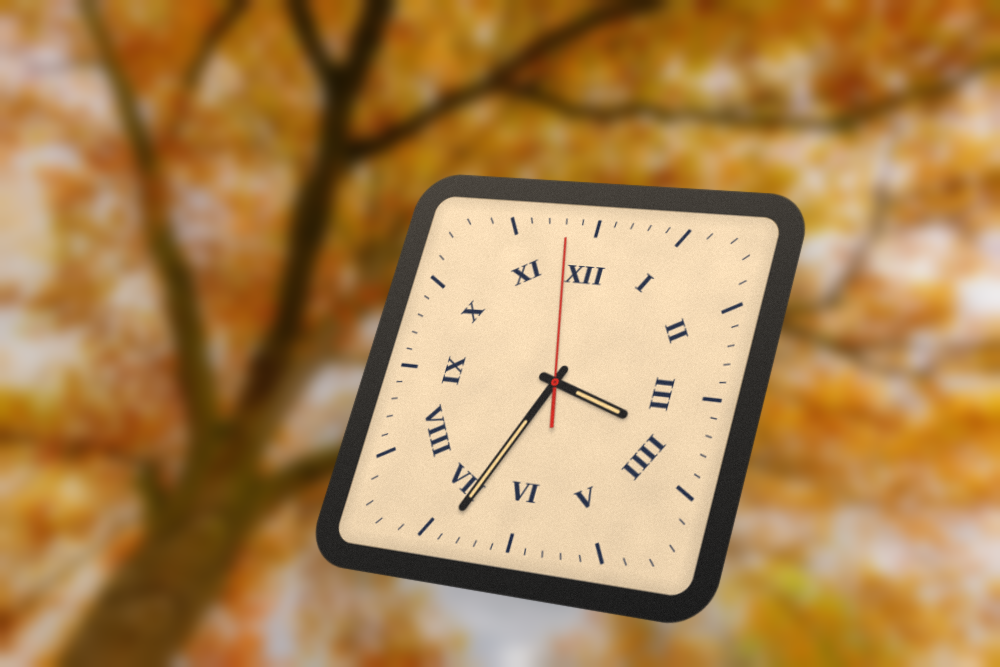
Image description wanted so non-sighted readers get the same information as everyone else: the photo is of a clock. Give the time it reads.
3:33:58
